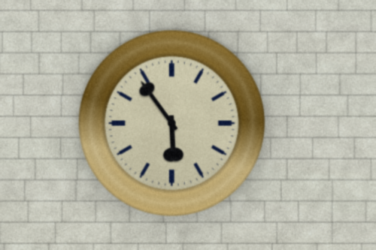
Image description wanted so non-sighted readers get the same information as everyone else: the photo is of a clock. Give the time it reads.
5:54
